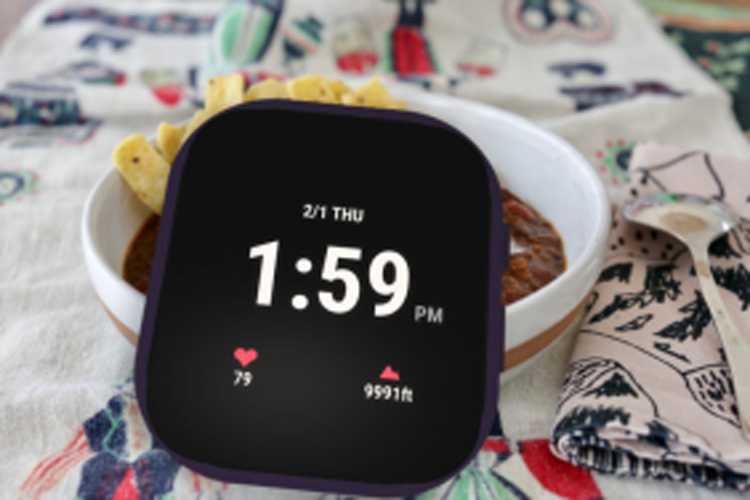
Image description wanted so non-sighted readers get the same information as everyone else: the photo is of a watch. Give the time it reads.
1:59
